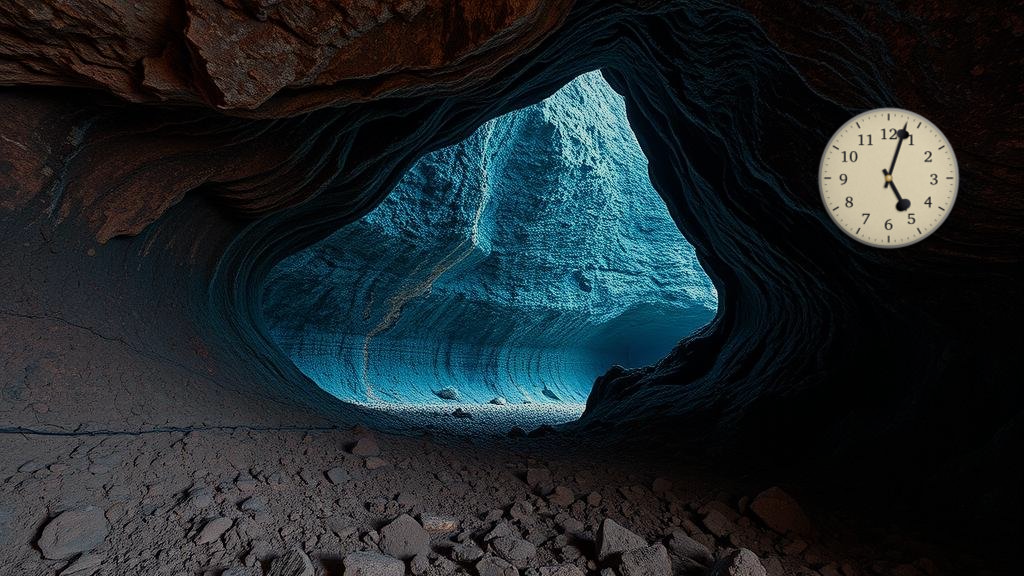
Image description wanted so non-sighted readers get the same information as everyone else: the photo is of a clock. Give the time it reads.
5:03
